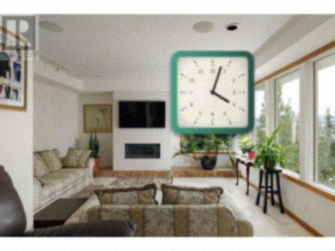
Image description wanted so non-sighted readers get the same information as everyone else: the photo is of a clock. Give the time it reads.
4:03
